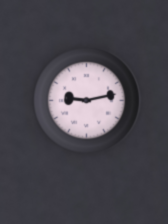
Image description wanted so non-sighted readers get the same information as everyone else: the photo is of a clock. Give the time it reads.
9:13
